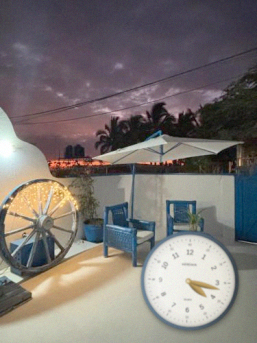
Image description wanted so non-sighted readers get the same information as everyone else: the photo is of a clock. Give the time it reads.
4:17
